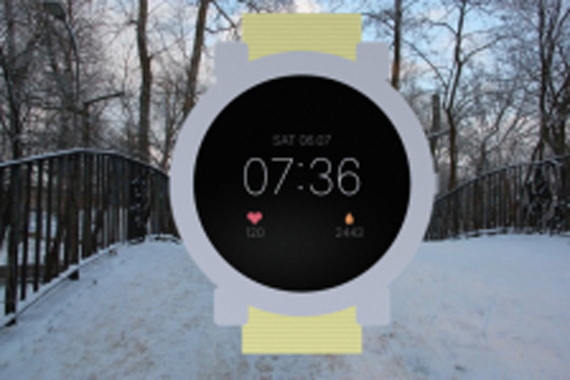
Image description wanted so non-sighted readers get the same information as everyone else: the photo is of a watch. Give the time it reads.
7:36
